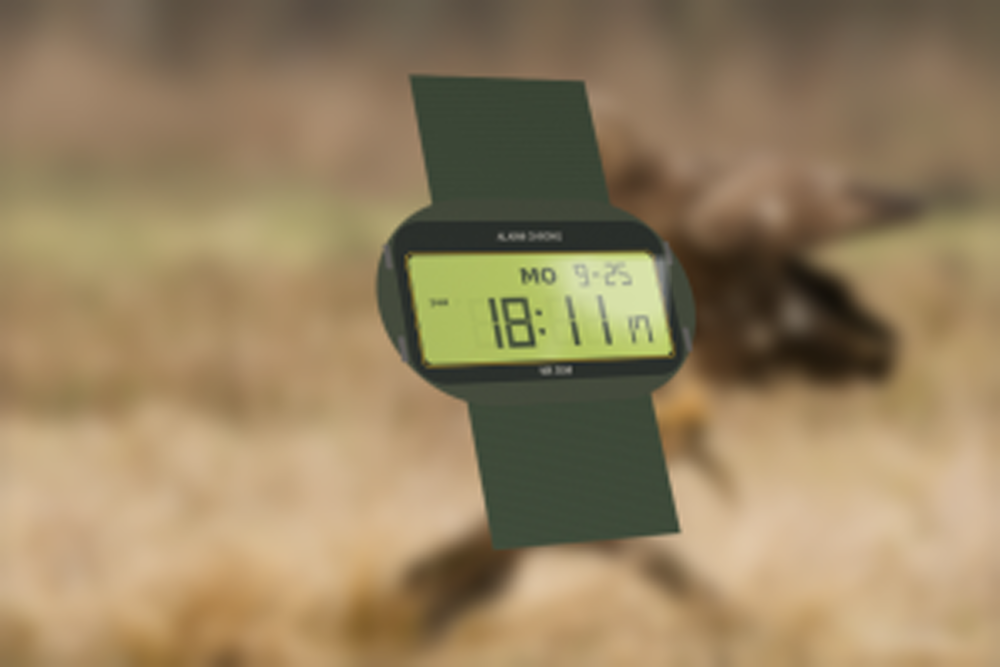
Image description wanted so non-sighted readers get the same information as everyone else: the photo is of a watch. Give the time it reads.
18:11:17
